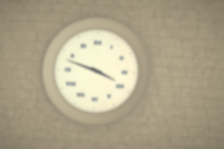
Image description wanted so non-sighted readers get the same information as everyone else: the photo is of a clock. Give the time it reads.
3:48
